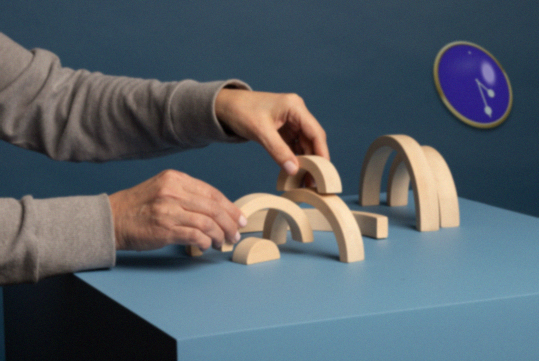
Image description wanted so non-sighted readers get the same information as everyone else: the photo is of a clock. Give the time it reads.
4:29
